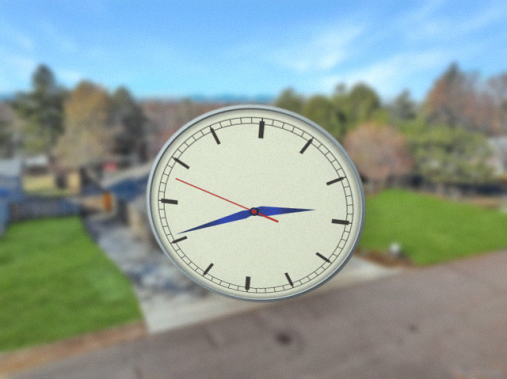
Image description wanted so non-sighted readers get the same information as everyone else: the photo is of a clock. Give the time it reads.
2:40:48
